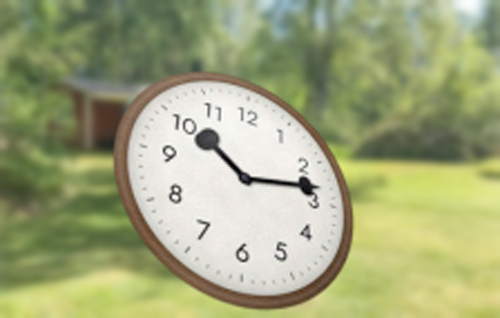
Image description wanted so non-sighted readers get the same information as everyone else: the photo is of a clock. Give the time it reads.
10:13
